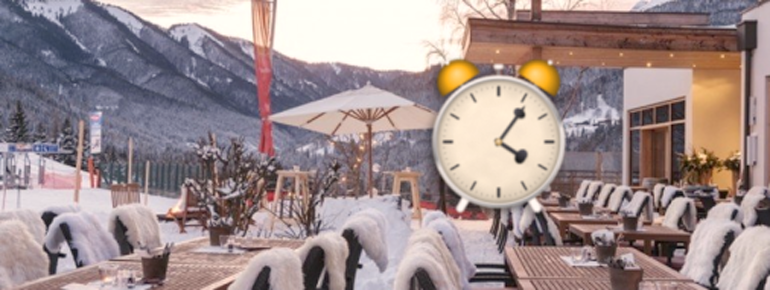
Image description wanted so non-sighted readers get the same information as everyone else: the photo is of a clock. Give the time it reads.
4:06
